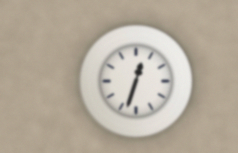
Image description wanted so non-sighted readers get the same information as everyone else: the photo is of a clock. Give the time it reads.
12:33
